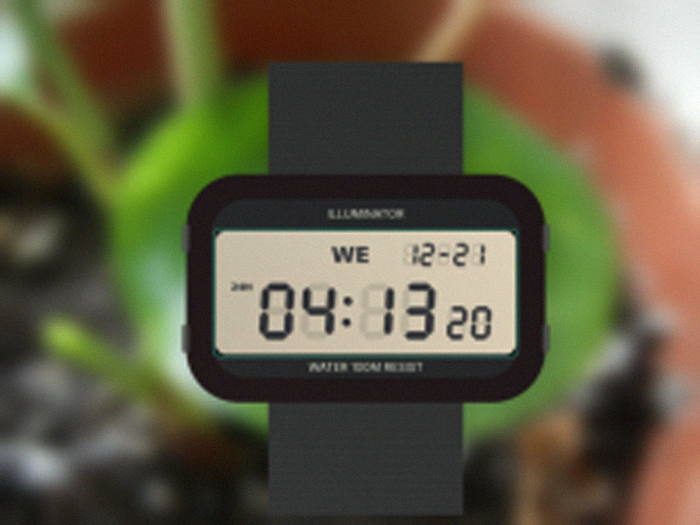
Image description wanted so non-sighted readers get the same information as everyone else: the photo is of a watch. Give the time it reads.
4:13:20
